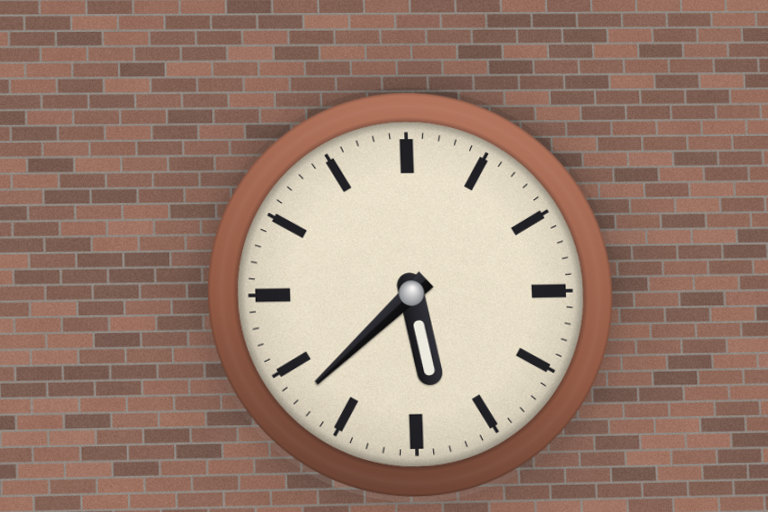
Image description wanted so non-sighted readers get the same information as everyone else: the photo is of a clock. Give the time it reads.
5:38
